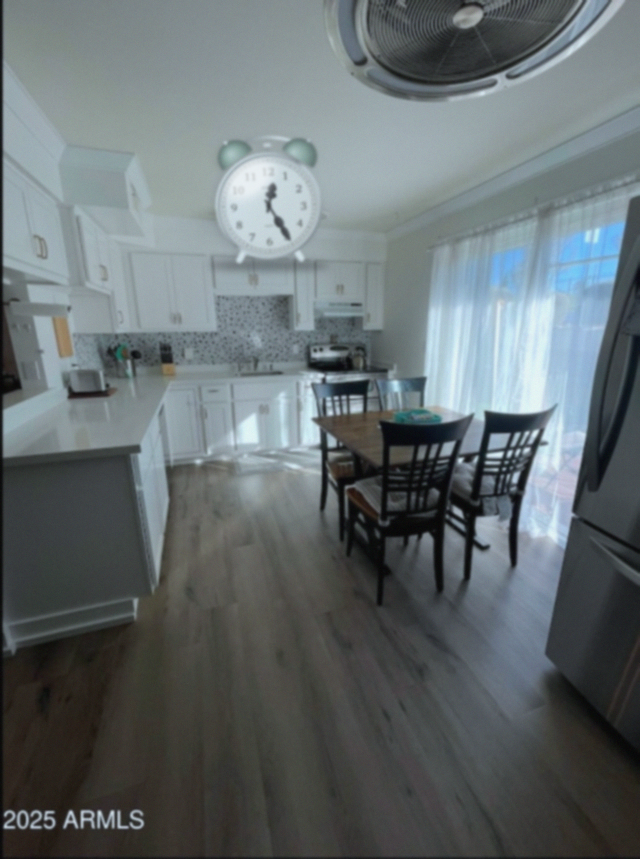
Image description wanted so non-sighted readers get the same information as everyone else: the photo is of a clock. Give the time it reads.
12:25
